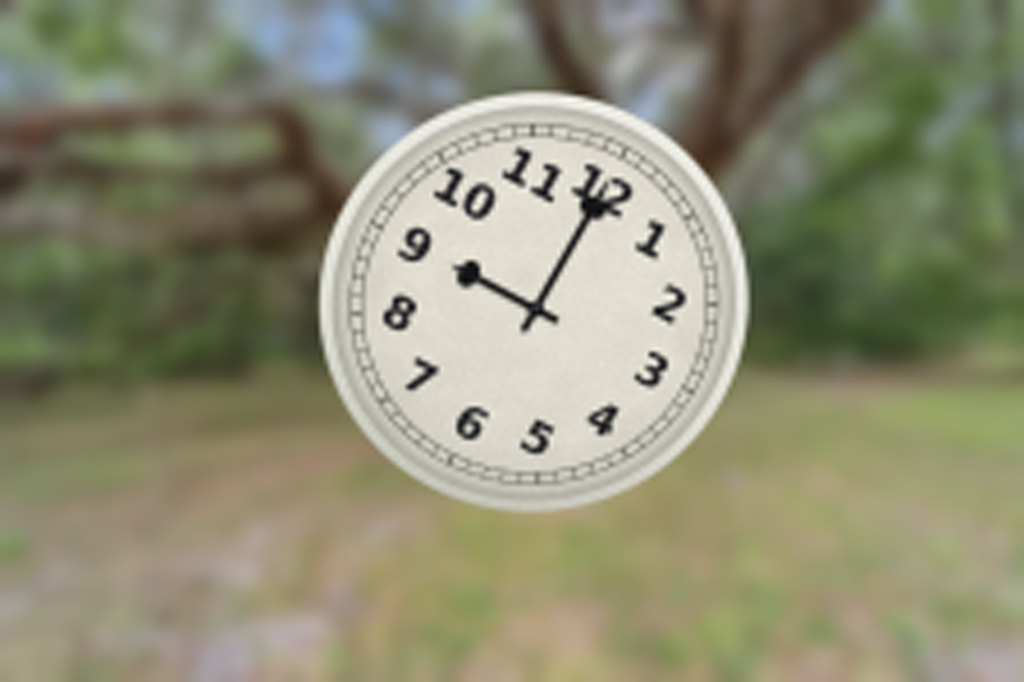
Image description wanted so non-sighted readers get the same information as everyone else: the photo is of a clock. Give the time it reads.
9:00
